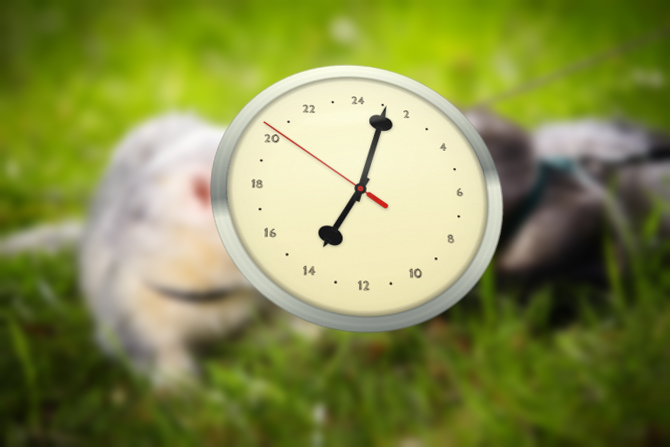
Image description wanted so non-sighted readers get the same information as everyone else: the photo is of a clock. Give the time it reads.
14:02:51
